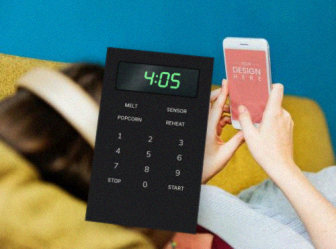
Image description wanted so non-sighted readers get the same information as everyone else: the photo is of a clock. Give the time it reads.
4:05
